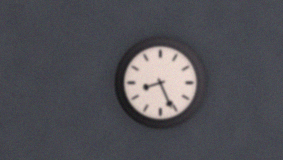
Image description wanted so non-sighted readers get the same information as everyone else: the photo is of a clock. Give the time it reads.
8:26
